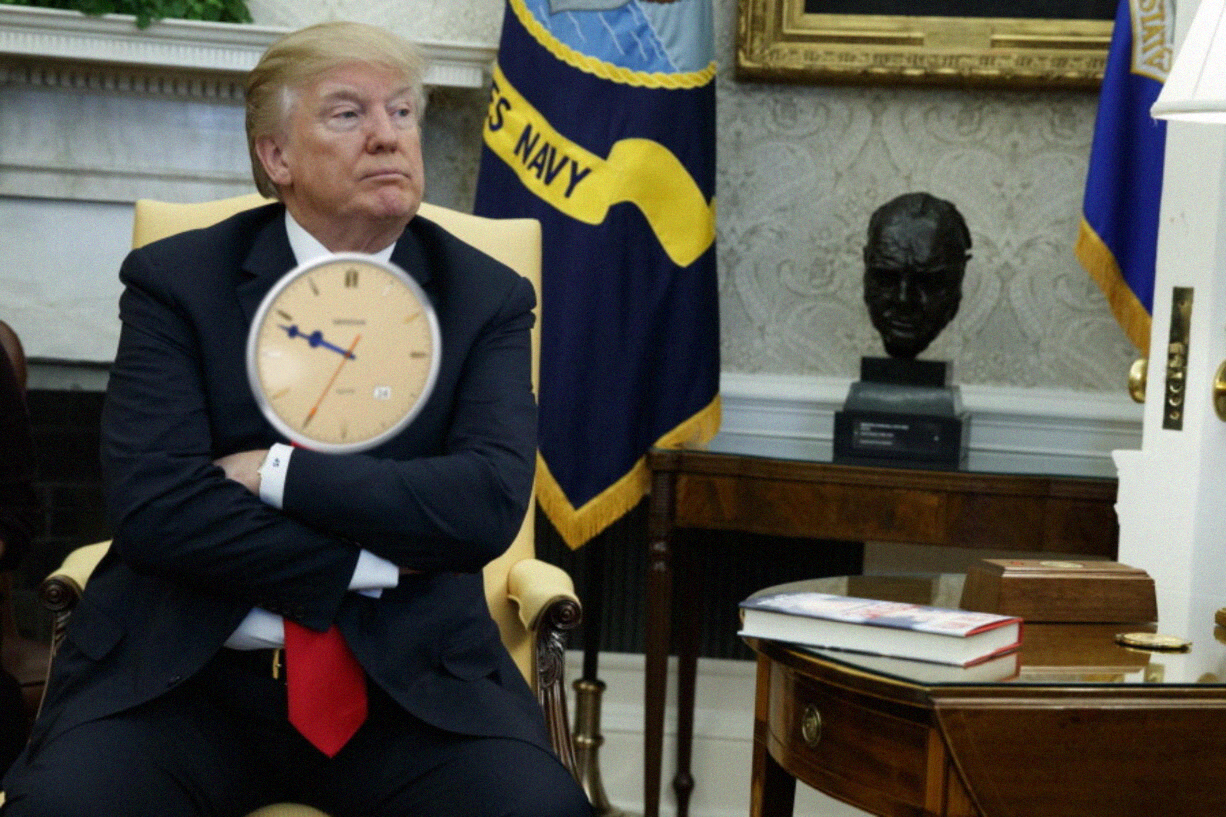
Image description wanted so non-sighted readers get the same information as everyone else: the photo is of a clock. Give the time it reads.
9:48:35
